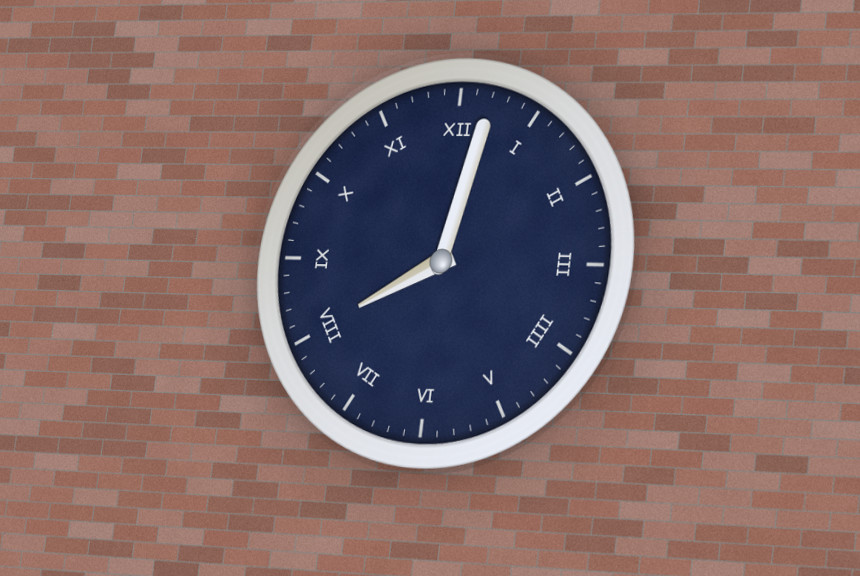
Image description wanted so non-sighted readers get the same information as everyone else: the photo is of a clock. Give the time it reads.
8:02
